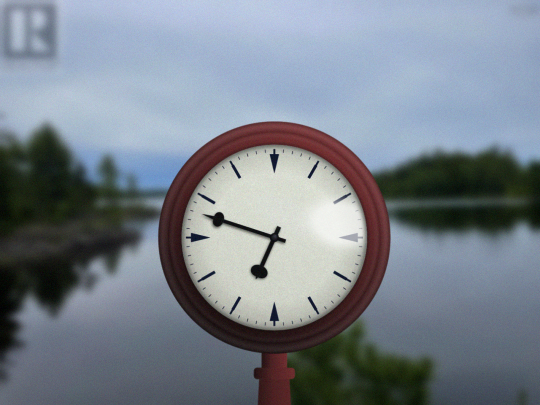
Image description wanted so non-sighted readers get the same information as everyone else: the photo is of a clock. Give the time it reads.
6:48
